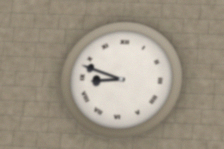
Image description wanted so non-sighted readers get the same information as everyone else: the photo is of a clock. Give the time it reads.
8:48
